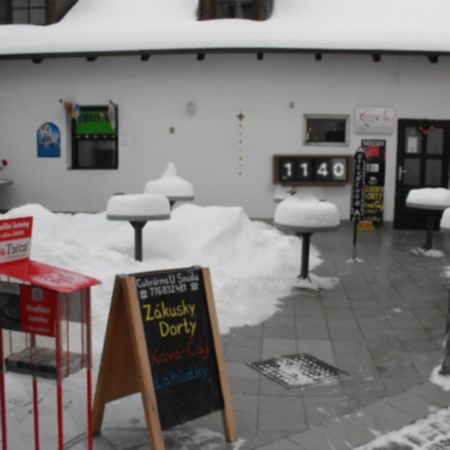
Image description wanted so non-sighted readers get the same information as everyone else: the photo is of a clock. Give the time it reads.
11:40
